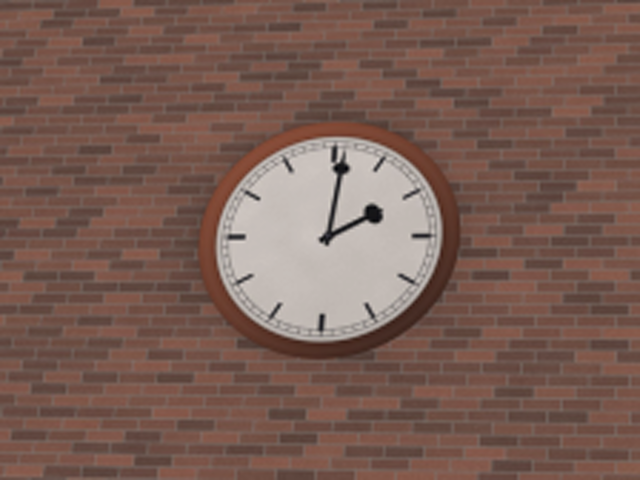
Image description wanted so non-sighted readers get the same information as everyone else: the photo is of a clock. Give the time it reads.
2:01
